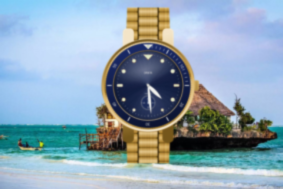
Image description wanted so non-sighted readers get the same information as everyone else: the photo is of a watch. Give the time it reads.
4:29
